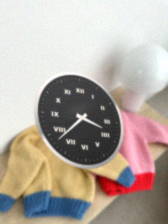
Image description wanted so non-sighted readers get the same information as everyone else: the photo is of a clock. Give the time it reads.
3:38
